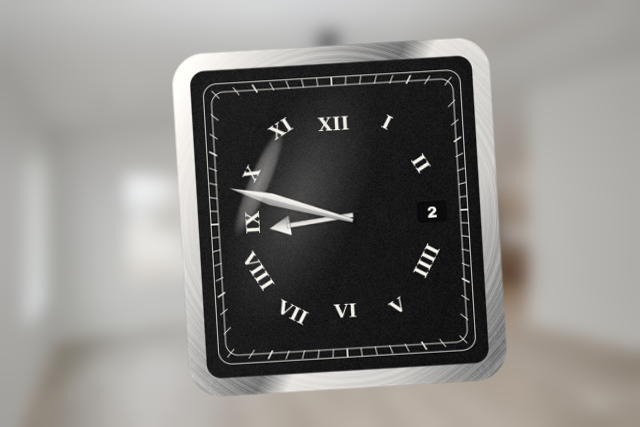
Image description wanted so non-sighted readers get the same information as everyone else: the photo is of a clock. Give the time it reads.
8:48
